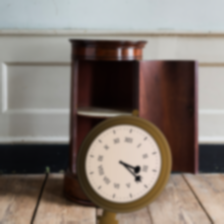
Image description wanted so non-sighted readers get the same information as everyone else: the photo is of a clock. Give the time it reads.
3:20
